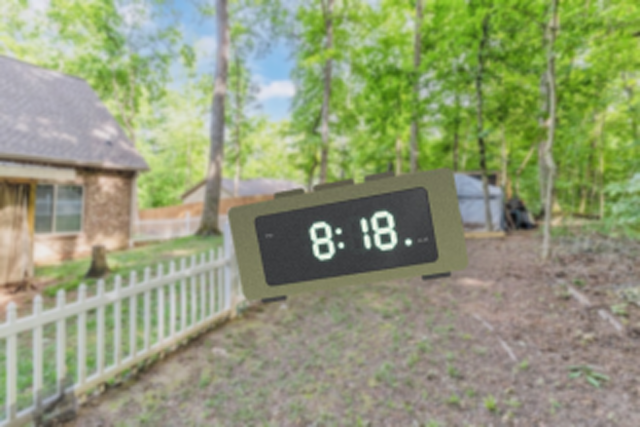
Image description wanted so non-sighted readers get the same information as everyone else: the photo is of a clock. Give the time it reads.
8:18
